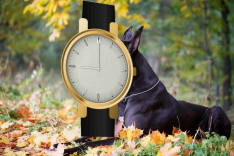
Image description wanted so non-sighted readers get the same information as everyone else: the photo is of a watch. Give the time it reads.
9:00
